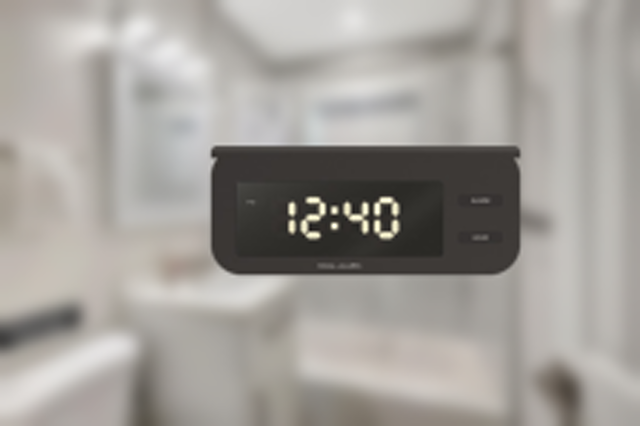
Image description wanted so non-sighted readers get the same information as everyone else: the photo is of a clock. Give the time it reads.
12:40
